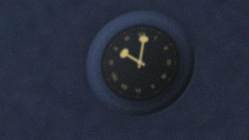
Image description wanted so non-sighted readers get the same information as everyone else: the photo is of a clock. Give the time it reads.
10:01
